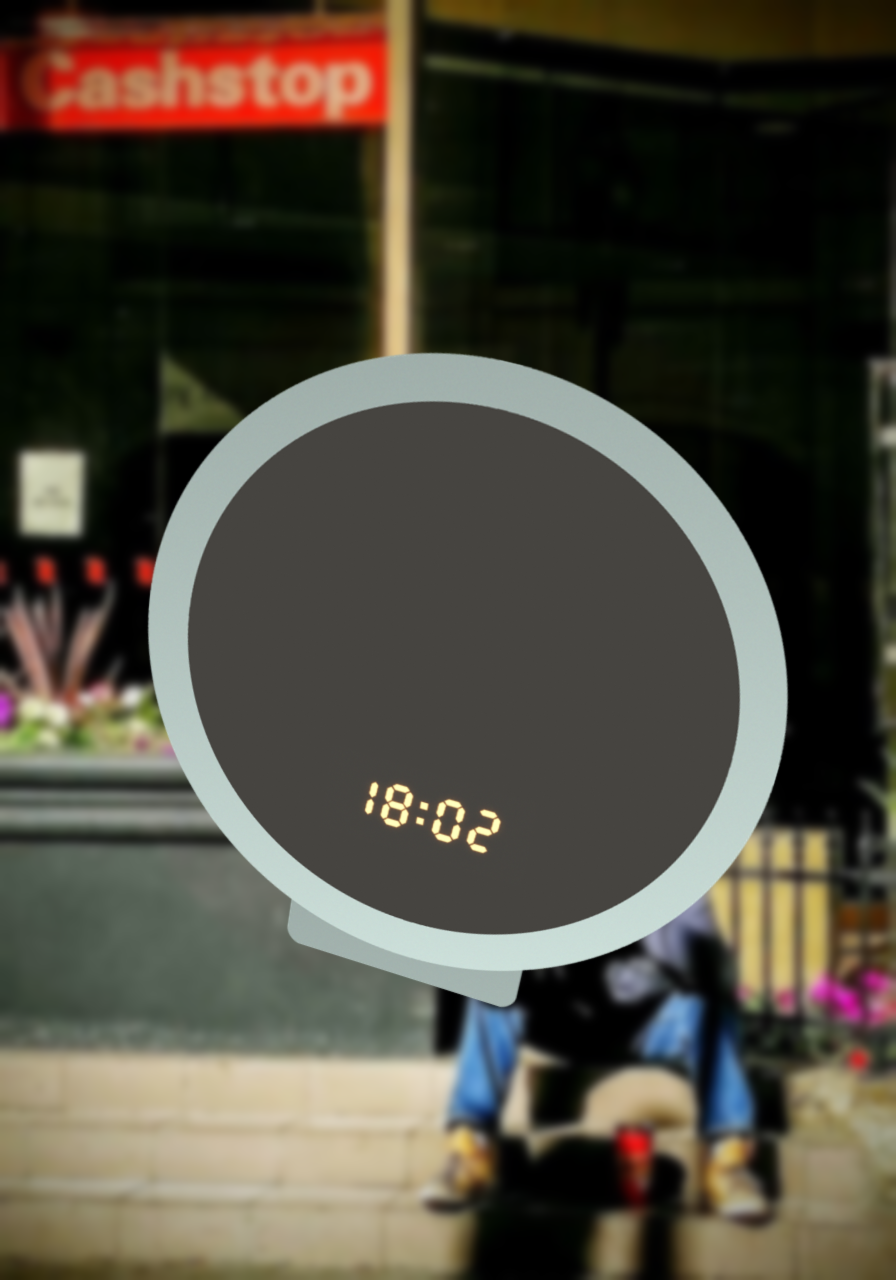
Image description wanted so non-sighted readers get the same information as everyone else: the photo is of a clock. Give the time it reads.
18:02
